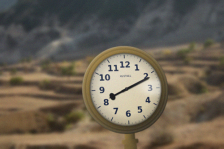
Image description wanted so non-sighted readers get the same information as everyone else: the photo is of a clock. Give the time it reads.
8:11
